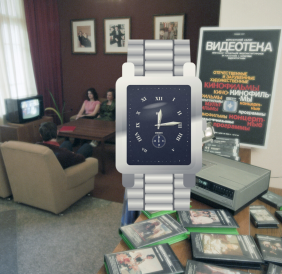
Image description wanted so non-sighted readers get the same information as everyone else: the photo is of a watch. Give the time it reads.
12:14
